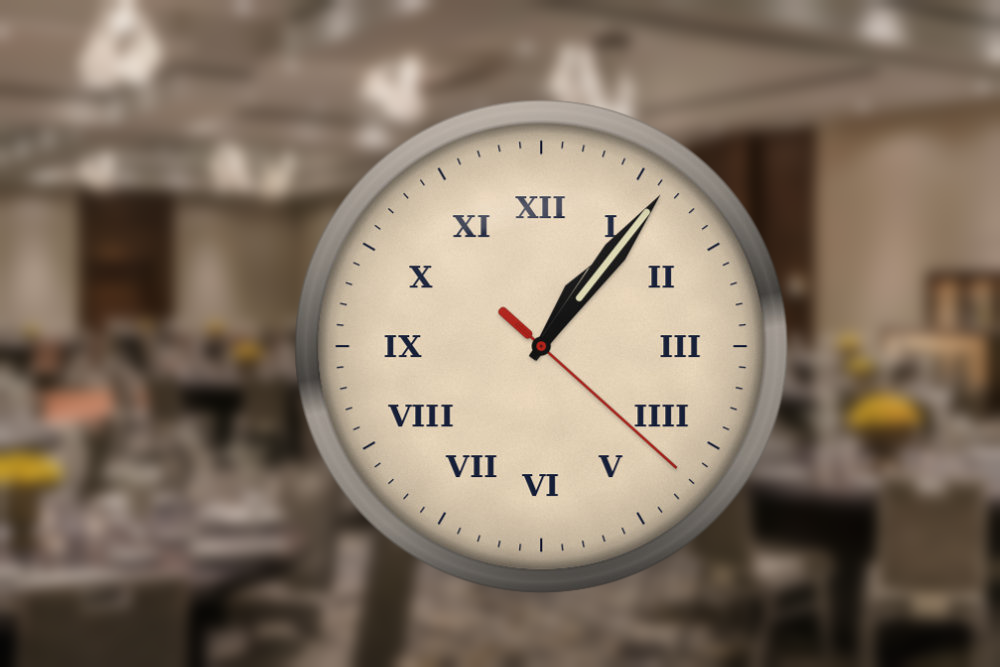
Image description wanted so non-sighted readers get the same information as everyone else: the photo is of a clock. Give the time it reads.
1:06:22
